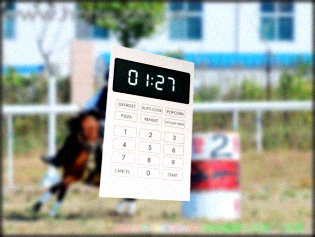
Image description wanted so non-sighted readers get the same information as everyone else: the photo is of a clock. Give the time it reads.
1:27
